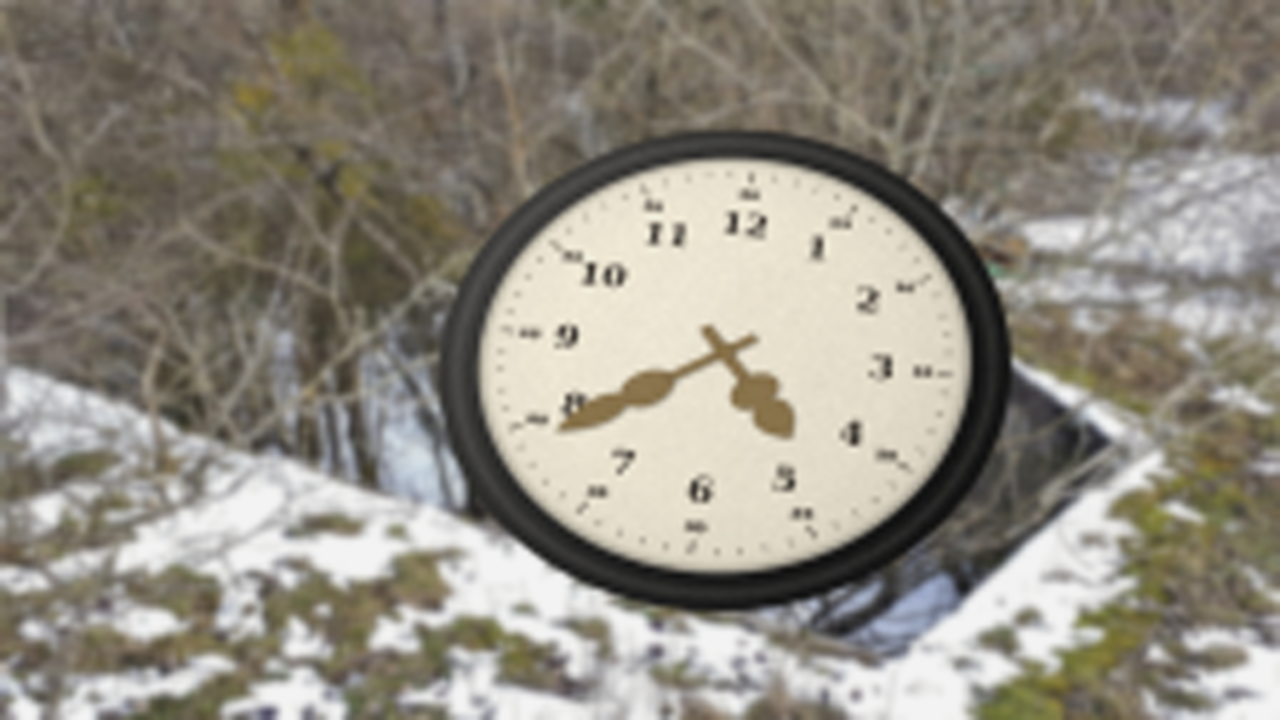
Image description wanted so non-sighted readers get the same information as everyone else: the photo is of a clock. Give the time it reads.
4:39
